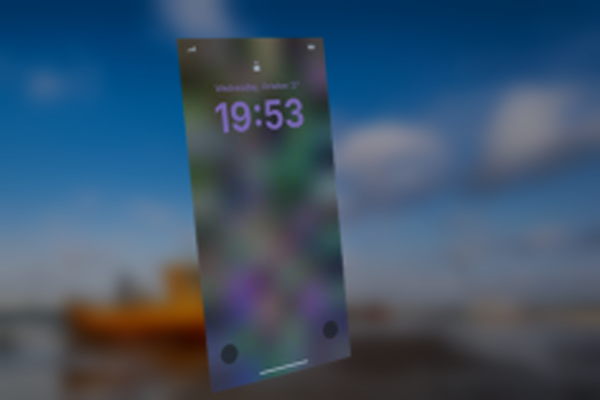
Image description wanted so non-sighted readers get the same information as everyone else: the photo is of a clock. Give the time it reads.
19:53
